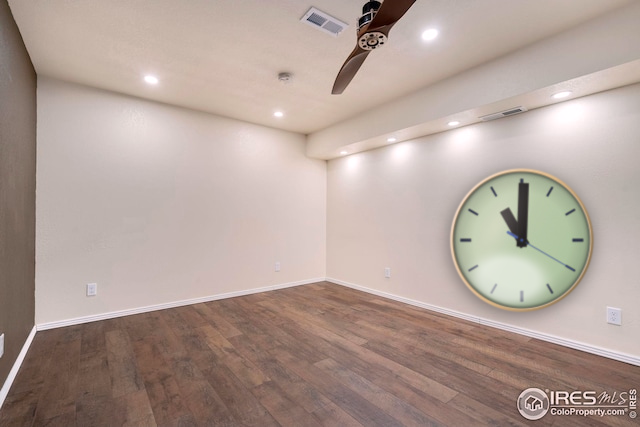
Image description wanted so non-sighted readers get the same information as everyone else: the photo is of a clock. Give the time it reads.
11:00:20
